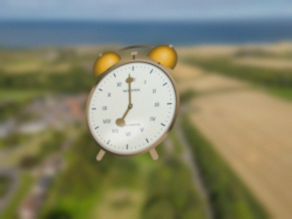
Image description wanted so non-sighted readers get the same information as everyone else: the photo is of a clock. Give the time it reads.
6:59
